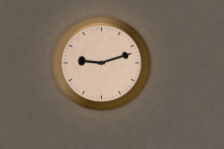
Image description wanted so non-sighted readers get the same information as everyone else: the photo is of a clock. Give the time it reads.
9:12
